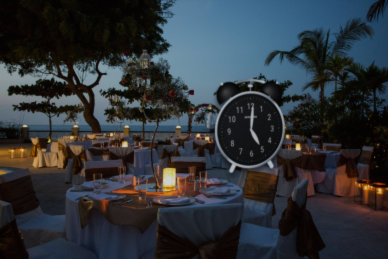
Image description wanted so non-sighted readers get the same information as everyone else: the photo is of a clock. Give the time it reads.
5:01
